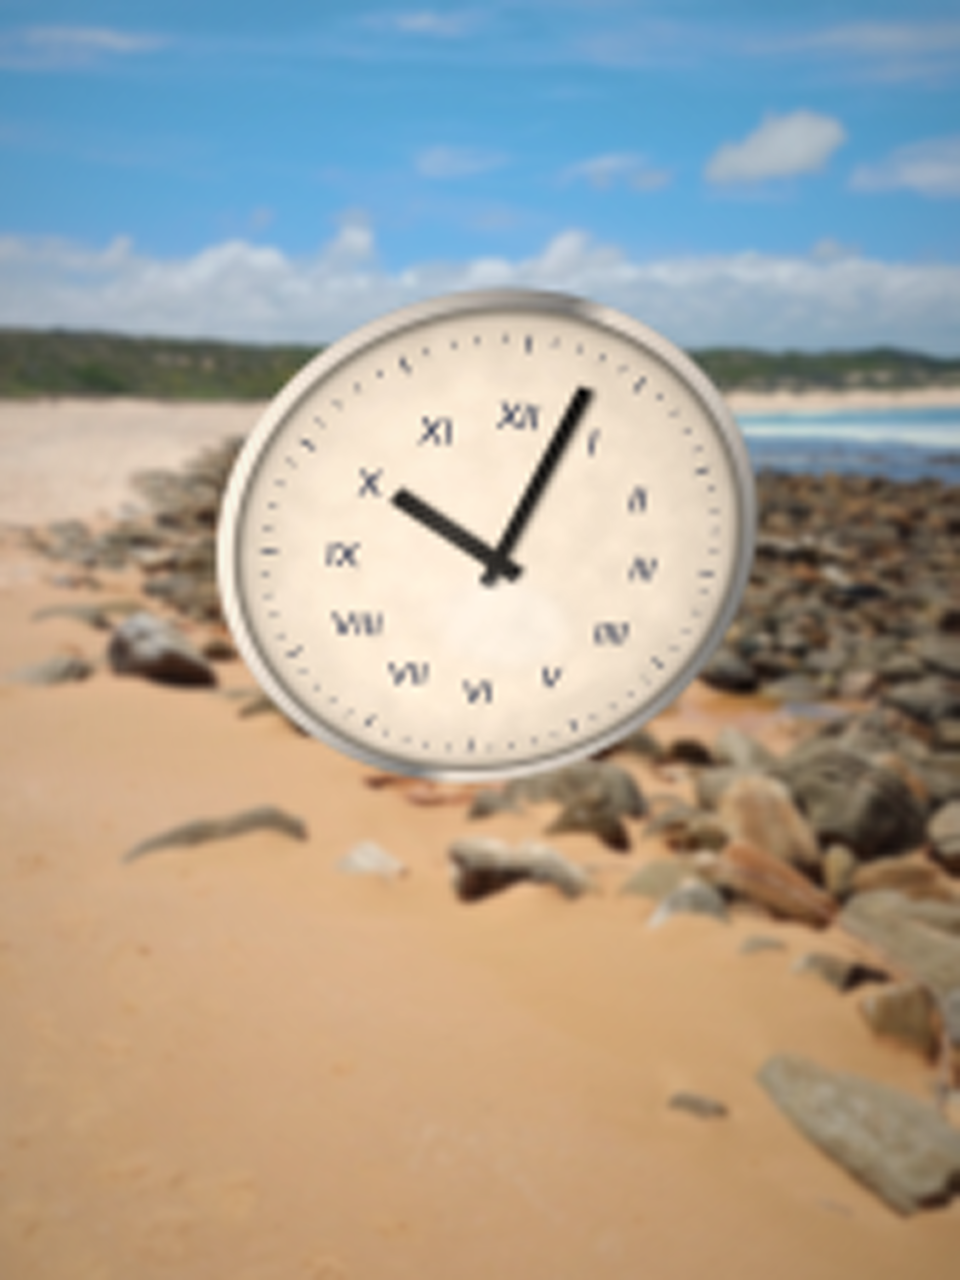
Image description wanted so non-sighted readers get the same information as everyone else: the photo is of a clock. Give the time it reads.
10:03
